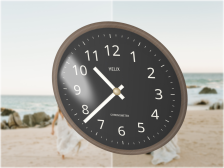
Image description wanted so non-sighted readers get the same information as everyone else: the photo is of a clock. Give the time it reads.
10:38
